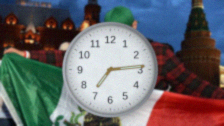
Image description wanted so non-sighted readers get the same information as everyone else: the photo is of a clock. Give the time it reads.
7:14
